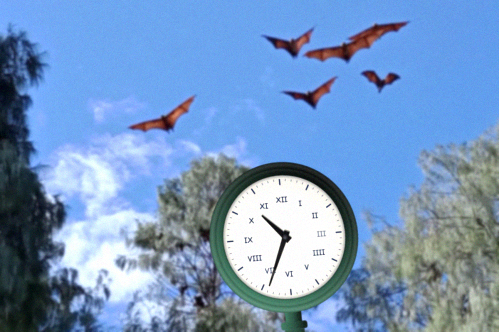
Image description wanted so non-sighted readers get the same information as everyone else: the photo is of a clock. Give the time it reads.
10:34
